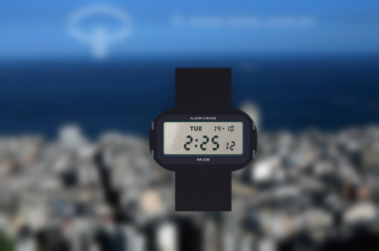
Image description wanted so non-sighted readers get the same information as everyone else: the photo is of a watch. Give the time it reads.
2:25:12
